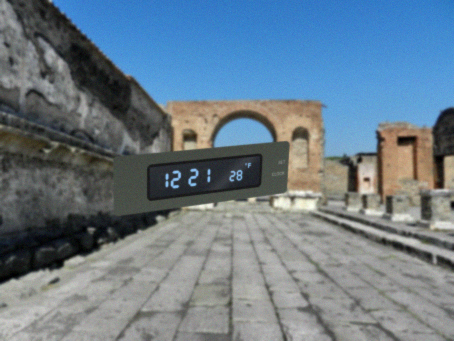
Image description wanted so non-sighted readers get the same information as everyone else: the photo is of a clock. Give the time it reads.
12:21
